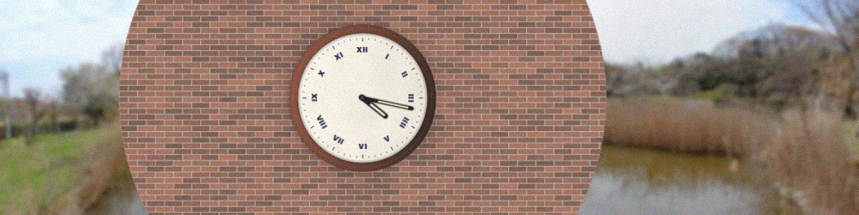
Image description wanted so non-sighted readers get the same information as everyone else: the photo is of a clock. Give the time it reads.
4:17
